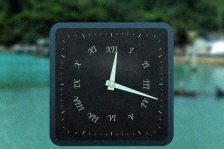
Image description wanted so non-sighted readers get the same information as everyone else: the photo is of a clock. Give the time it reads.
12:18
